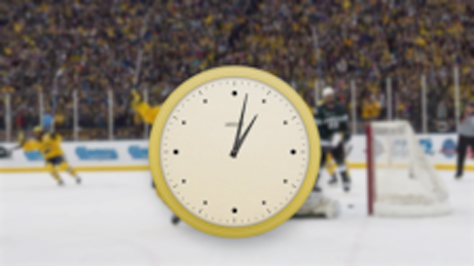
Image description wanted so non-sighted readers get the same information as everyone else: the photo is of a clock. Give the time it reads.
1:02
